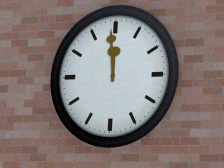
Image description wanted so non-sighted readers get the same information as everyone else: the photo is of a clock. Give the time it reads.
11:59
